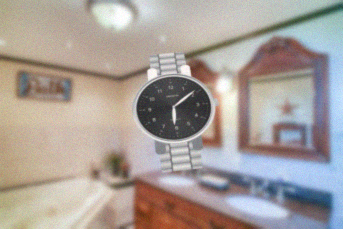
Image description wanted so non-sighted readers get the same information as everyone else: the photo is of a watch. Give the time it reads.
6:09
